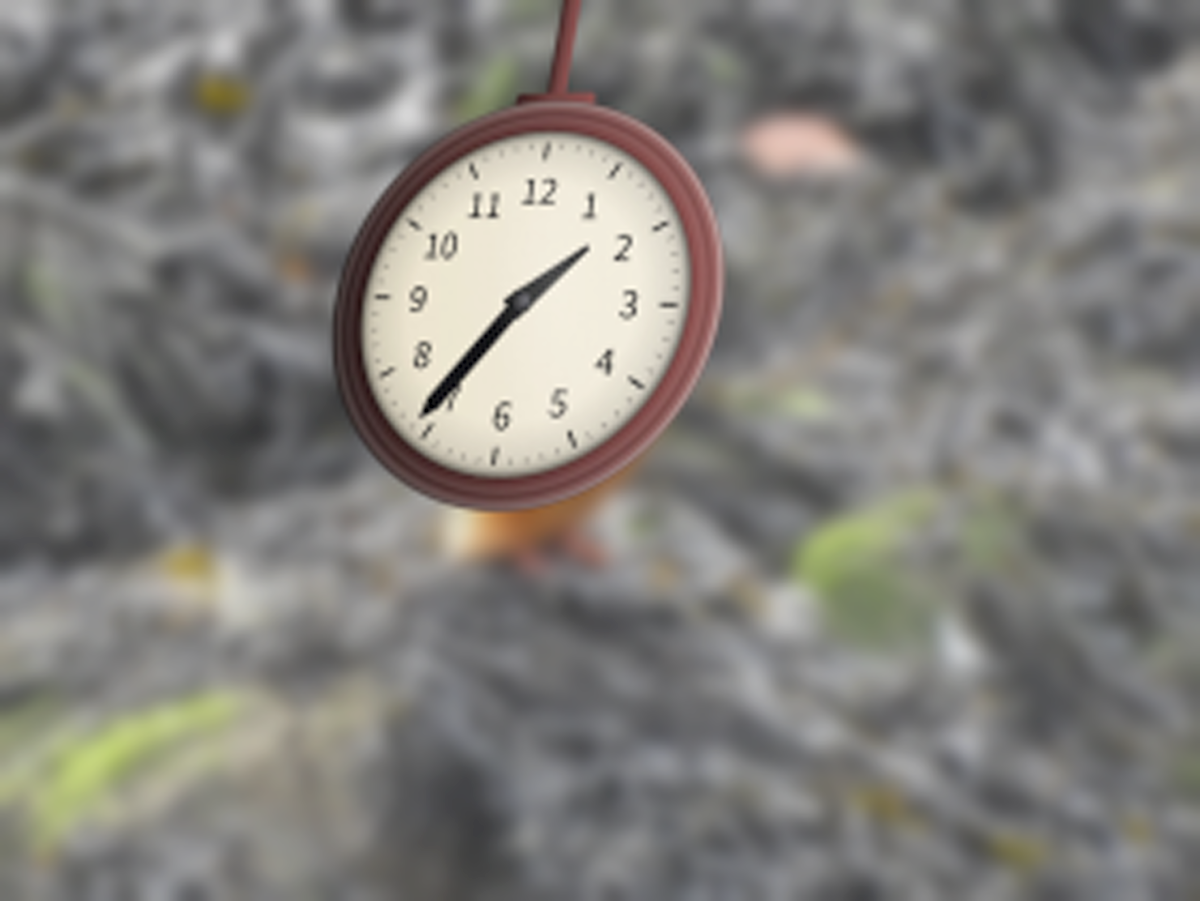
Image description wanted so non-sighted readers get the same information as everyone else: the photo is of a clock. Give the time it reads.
1:36
